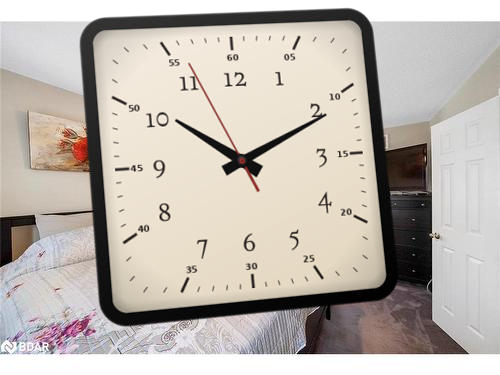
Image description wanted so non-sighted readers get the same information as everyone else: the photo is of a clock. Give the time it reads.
10:10:56
